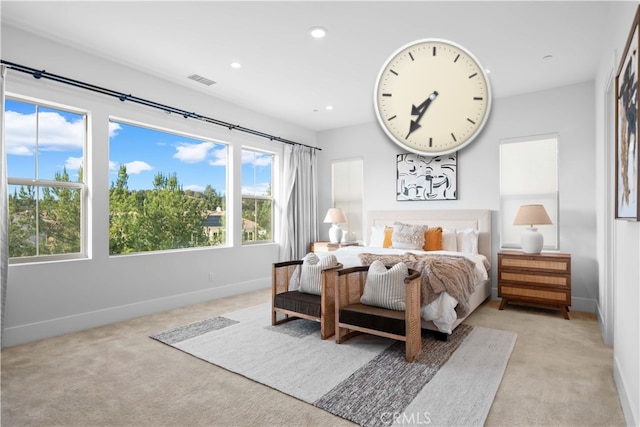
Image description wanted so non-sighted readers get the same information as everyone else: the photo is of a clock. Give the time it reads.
7:35
